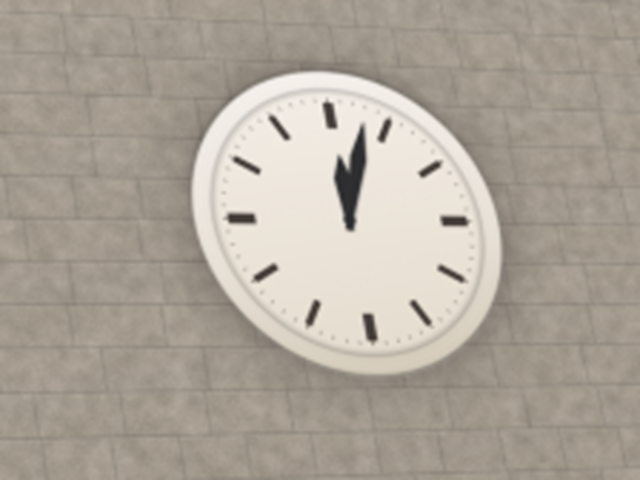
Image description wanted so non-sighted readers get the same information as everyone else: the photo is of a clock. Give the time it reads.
12:03
